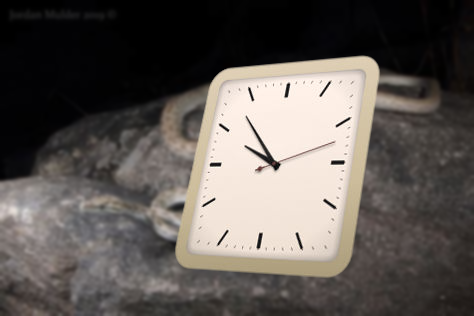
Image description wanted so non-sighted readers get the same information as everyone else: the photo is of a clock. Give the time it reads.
9:53:12
